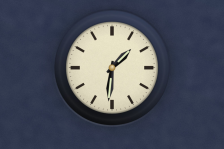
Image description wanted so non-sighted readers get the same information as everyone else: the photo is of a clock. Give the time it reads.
1:31
